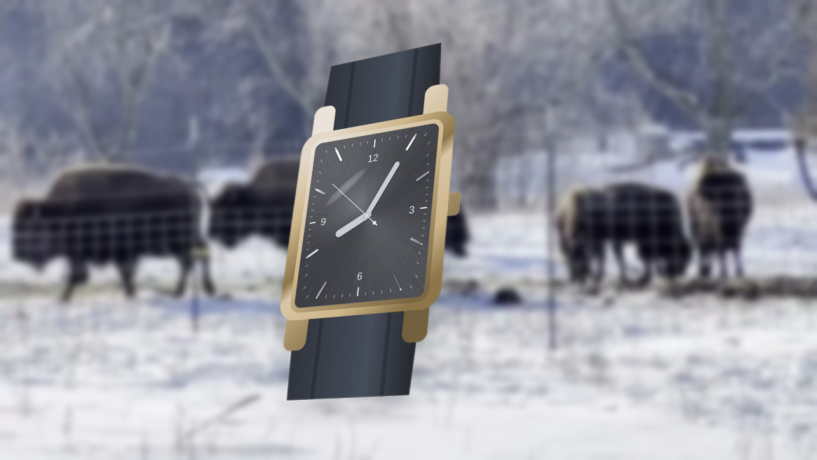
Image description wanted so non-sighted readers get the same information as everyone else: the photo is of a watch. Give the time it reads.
8:04:52
